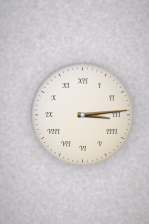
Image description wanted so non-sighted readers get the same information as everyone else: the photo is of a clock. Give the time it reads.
3:14
